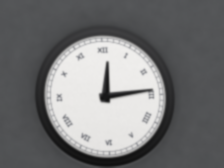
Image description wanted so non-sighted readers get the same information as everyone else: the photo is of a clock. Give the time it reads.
12:14
